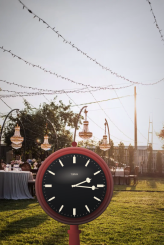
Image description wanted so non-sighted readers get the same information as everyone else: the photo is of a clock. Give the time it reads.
2:16
